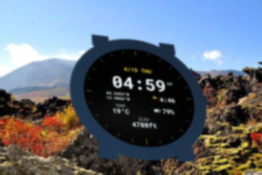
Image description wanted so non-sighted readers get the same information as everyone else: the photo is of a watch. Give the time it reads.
4:59
